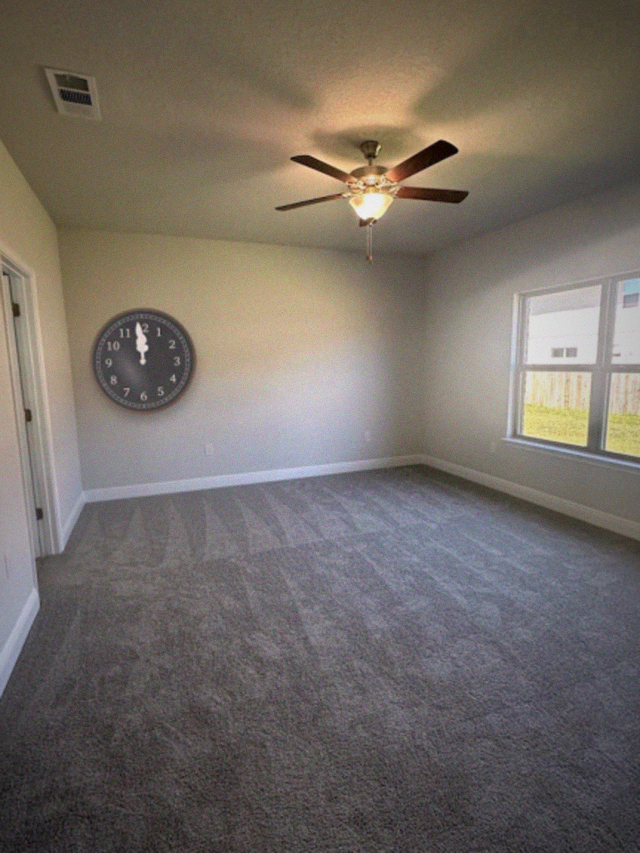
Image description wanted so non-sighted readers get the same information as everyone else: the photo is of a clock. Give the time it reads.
11:59
